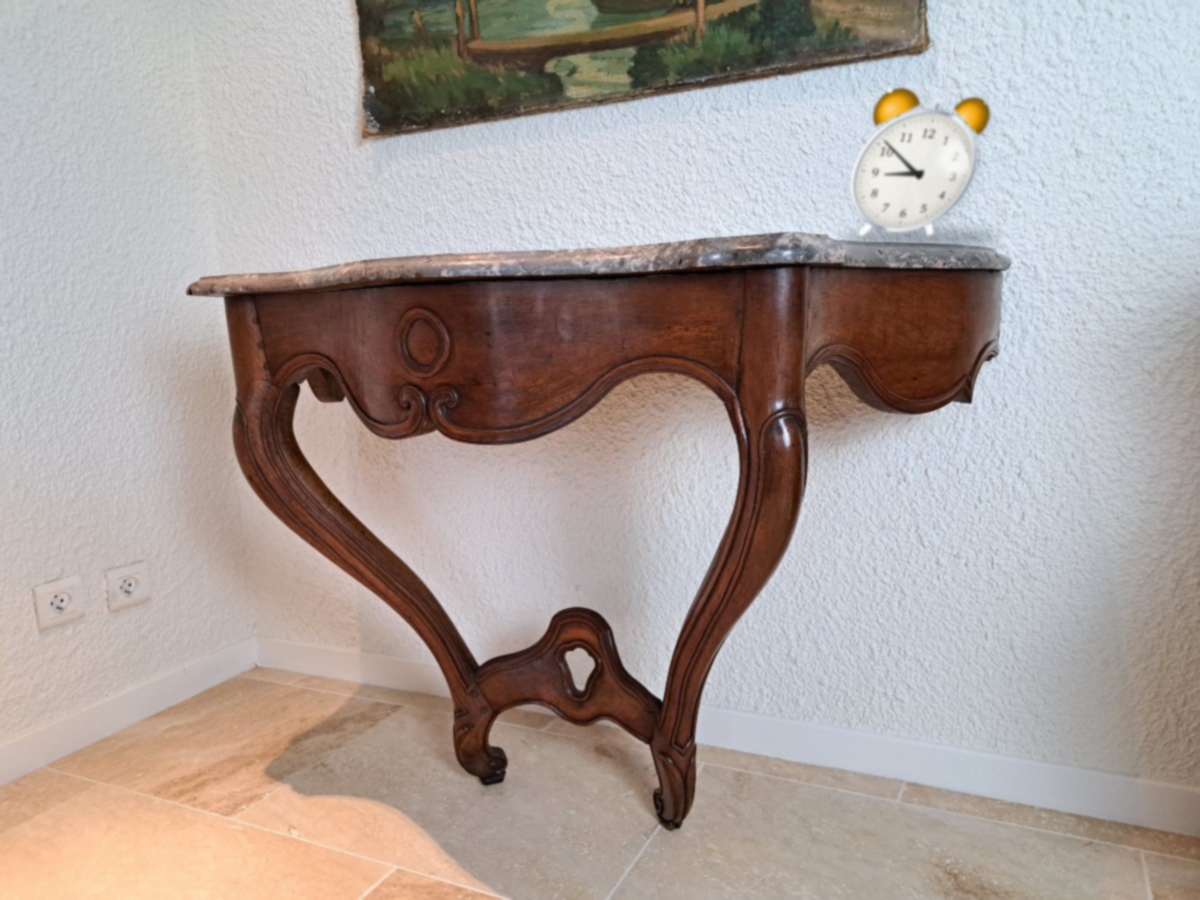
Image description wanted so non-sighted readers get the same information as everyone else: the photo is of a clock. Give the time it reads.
8:51
